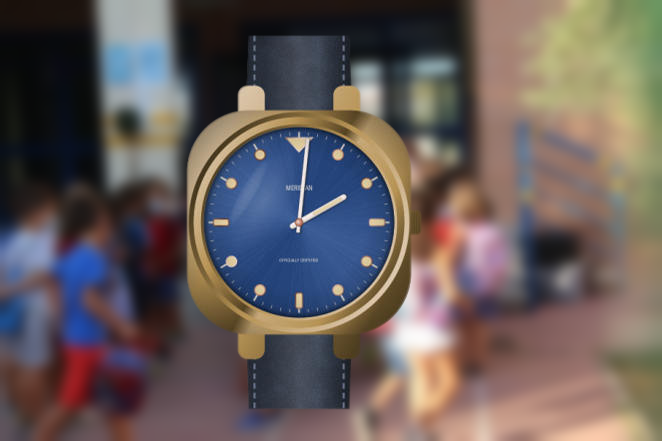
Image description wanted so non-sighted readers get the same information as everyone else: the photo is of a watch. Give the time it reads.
2:01
